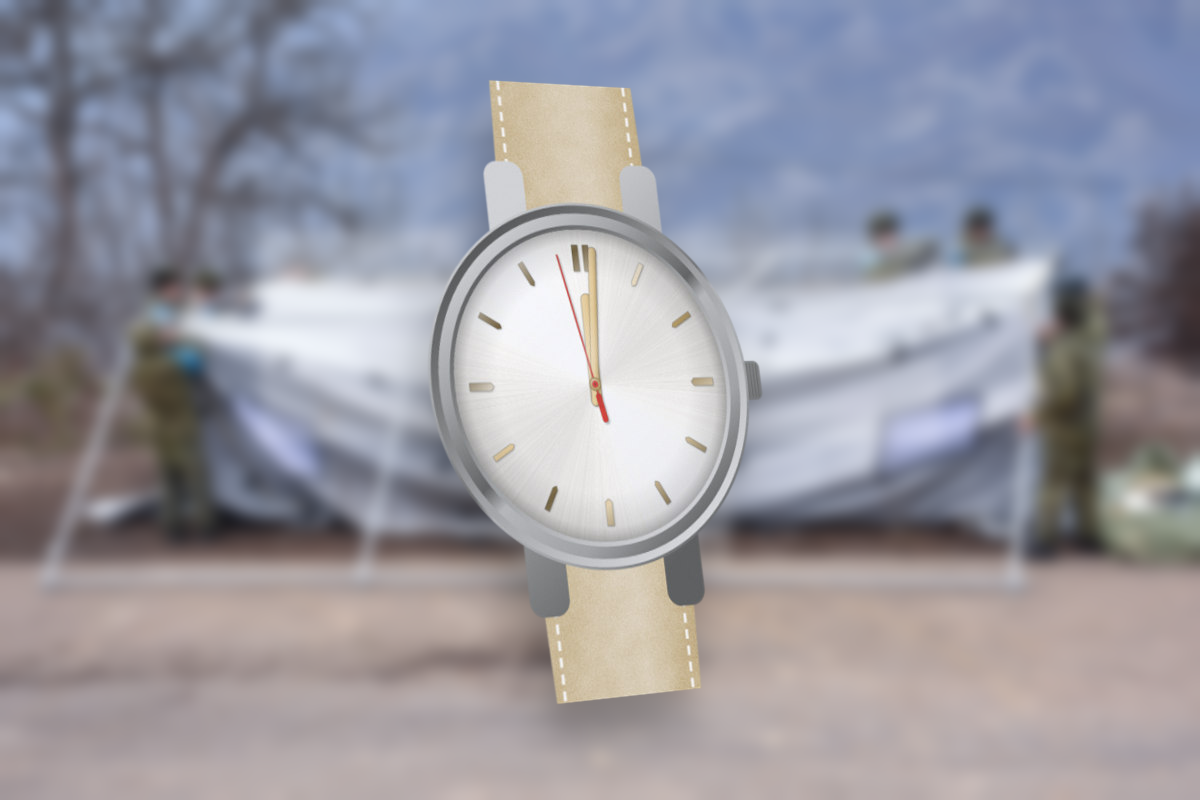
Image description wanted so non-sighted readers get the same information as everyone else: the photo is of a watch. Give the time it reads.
12:00:58
